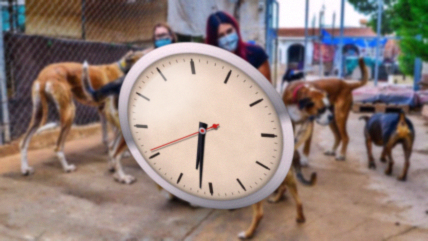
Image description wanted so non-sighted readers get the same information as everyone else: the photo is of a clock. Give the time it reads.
6:31:41
